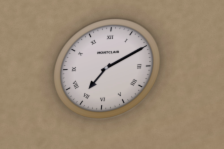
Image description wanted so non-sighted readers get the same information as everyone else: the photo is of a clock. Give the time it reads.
7:10
